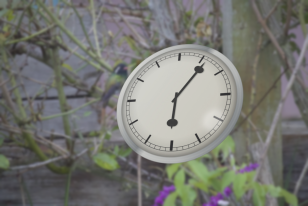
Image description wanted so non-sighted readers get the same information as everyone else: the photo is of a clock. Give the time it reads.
6:06
